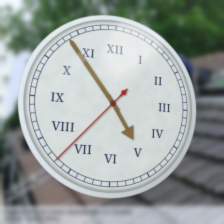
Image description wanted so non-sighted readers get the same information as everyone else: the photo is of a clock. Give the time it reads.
4:53:37
